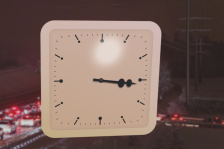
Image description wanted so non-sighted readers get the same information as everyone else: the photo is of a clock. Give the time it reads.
3:16
